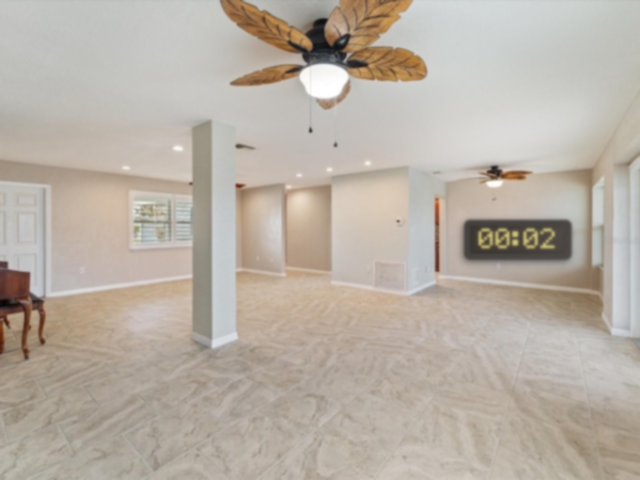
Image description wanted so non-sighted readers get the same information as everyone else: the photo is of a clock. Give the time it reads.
0:02
